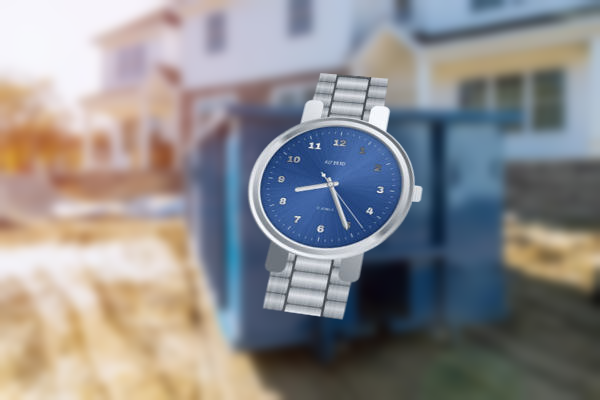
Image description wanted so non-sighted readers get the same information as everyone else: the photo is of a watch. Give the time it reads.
8:25:23
